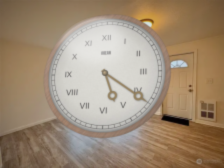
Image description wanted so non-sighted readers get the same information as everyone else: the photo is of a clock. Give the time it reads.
5:21
